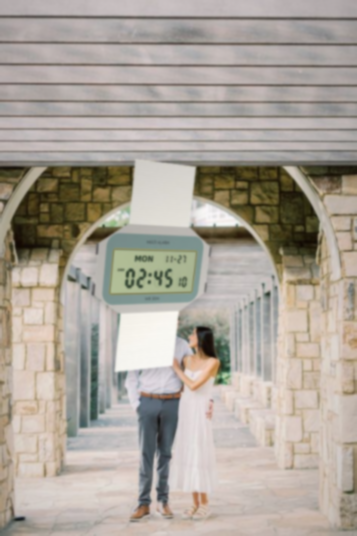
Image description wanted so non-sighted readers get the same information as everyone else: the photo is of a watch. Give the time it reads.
2:45
